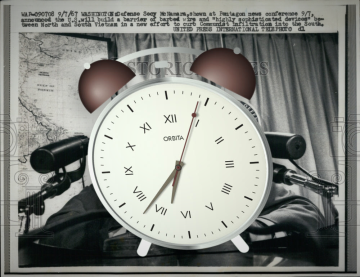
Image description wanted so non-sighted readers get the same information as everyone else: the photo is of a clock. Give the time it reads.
6:37:04
